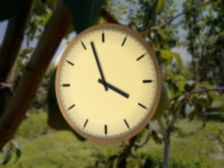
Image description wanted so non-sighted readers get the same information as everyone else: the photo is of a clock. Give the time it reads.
3:57
